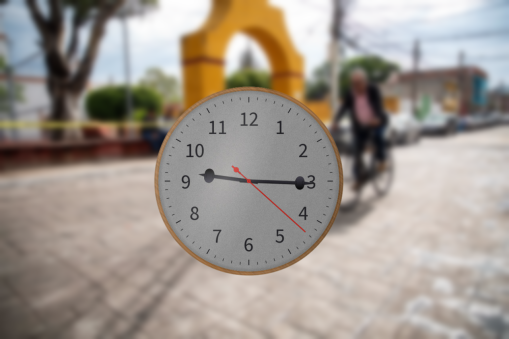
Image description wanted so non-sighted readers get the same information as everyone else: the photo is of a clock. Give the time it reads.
9:15:22
